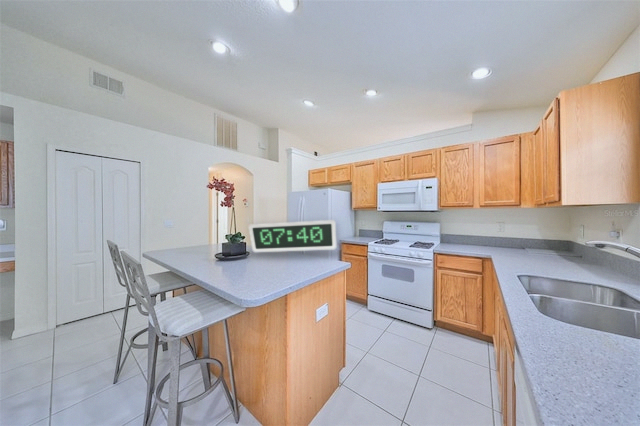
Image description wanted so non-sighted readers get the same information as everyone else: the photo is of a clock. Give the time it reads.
7:40
